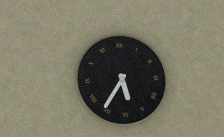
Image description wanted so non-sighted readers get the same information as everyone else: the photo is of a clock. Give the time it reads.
5:36
